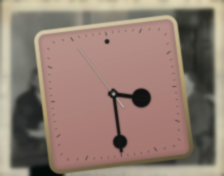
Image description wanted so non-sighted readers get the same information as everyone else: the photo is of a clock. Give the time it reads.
3:29:55
